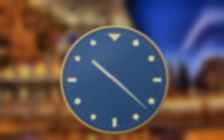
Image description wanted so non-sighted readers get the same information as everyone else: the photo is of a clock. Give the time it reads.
10:22
